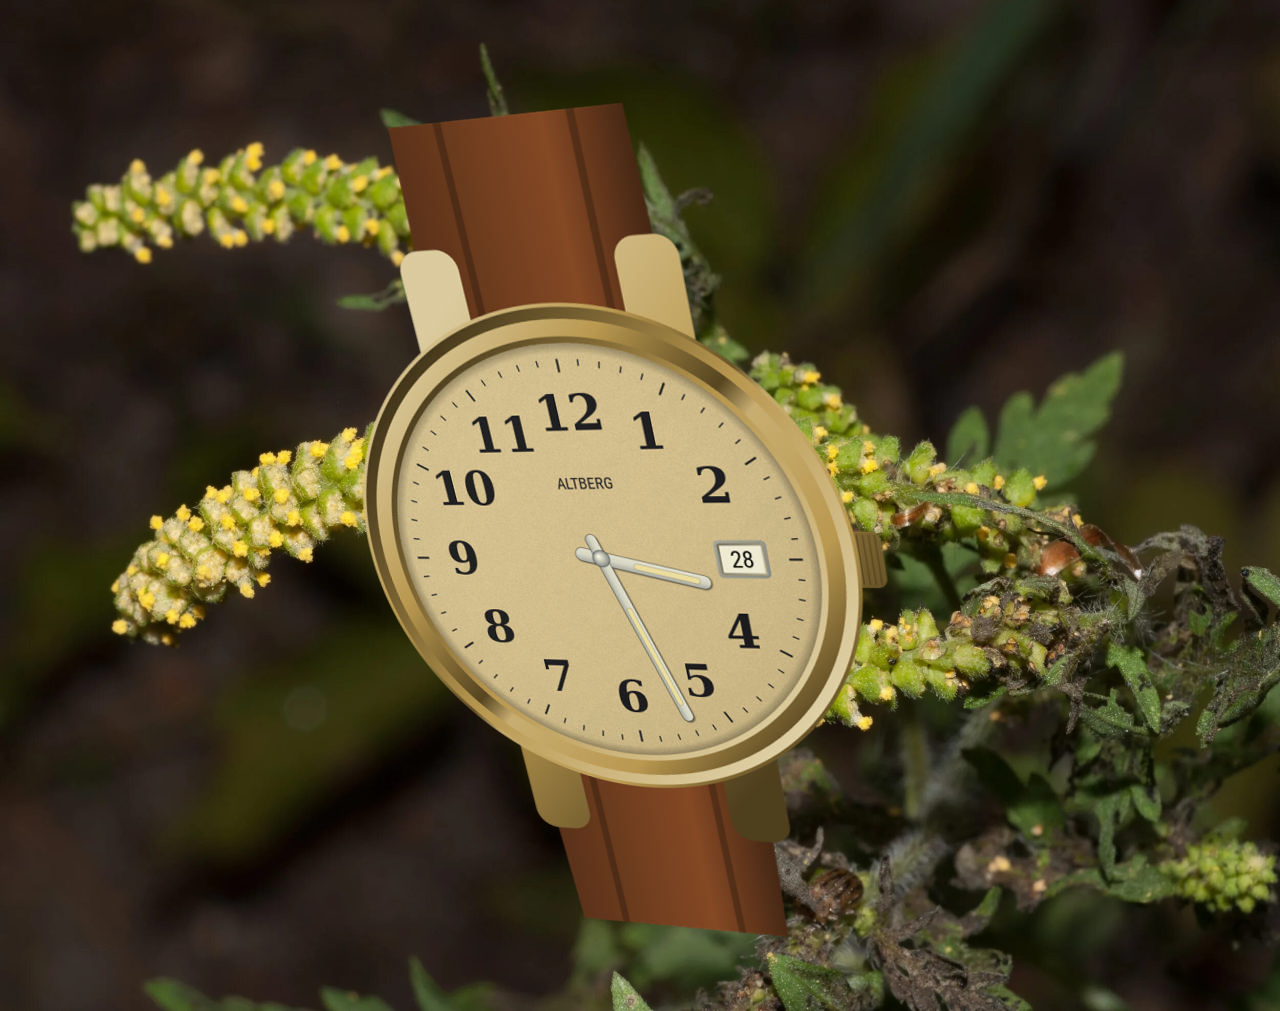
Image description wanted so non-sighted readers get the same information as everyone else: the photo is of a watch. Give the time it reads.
3:27
